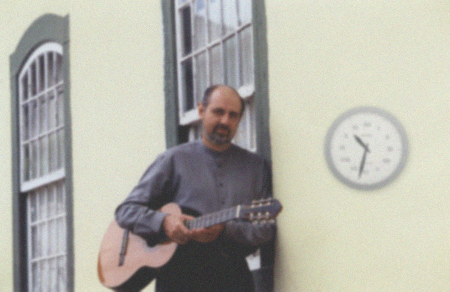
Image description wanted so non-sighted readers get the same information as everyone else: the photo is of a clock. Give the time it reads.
10:32
